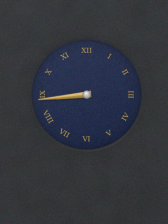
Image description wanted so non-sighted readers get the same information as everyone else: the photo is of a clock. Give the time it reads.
8:44
